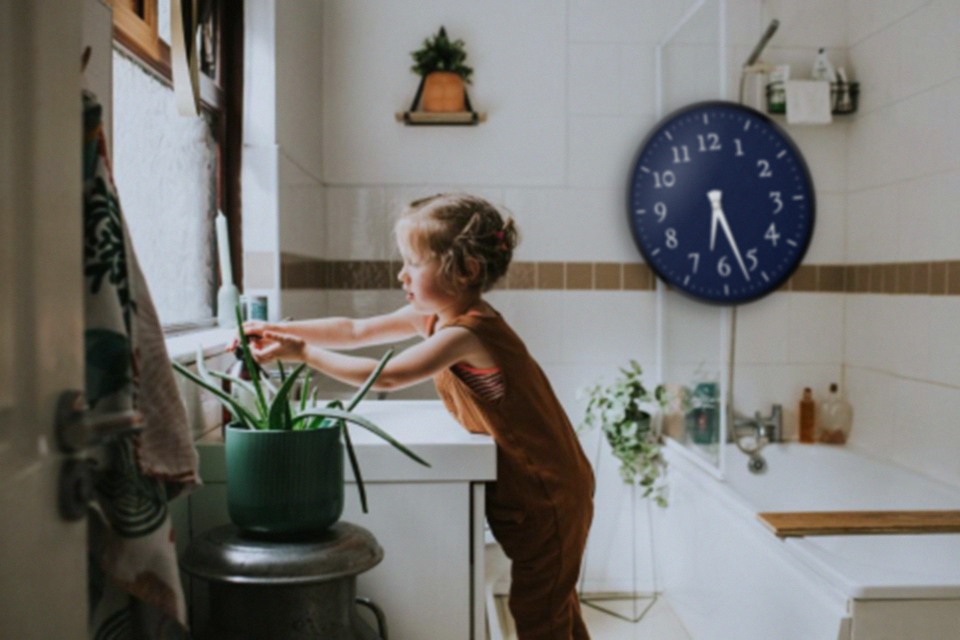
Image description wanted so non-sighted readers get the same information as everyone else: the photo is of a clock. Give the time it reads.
6:27
